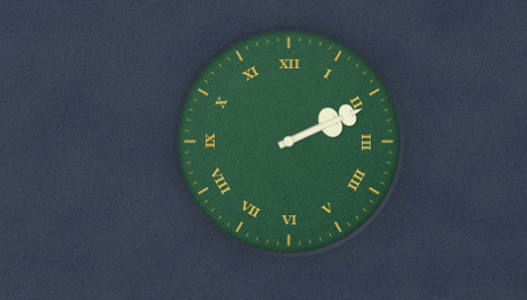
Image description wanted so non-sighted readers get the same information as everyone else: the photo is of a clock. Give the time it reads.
2:11
